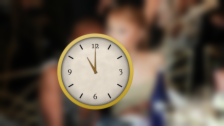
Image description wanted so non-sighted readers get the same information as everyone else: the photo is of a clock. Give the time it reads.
11:00
